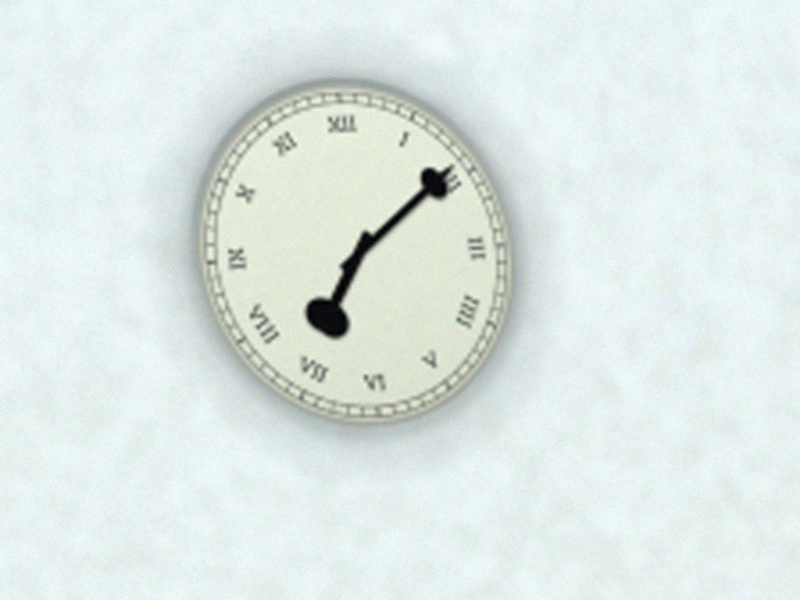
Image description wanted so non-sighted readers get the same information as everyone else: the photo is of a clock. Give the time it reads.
7:09
